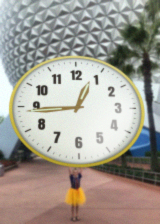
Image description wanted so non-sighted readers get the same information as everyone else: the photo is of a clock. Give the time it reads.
12:44
